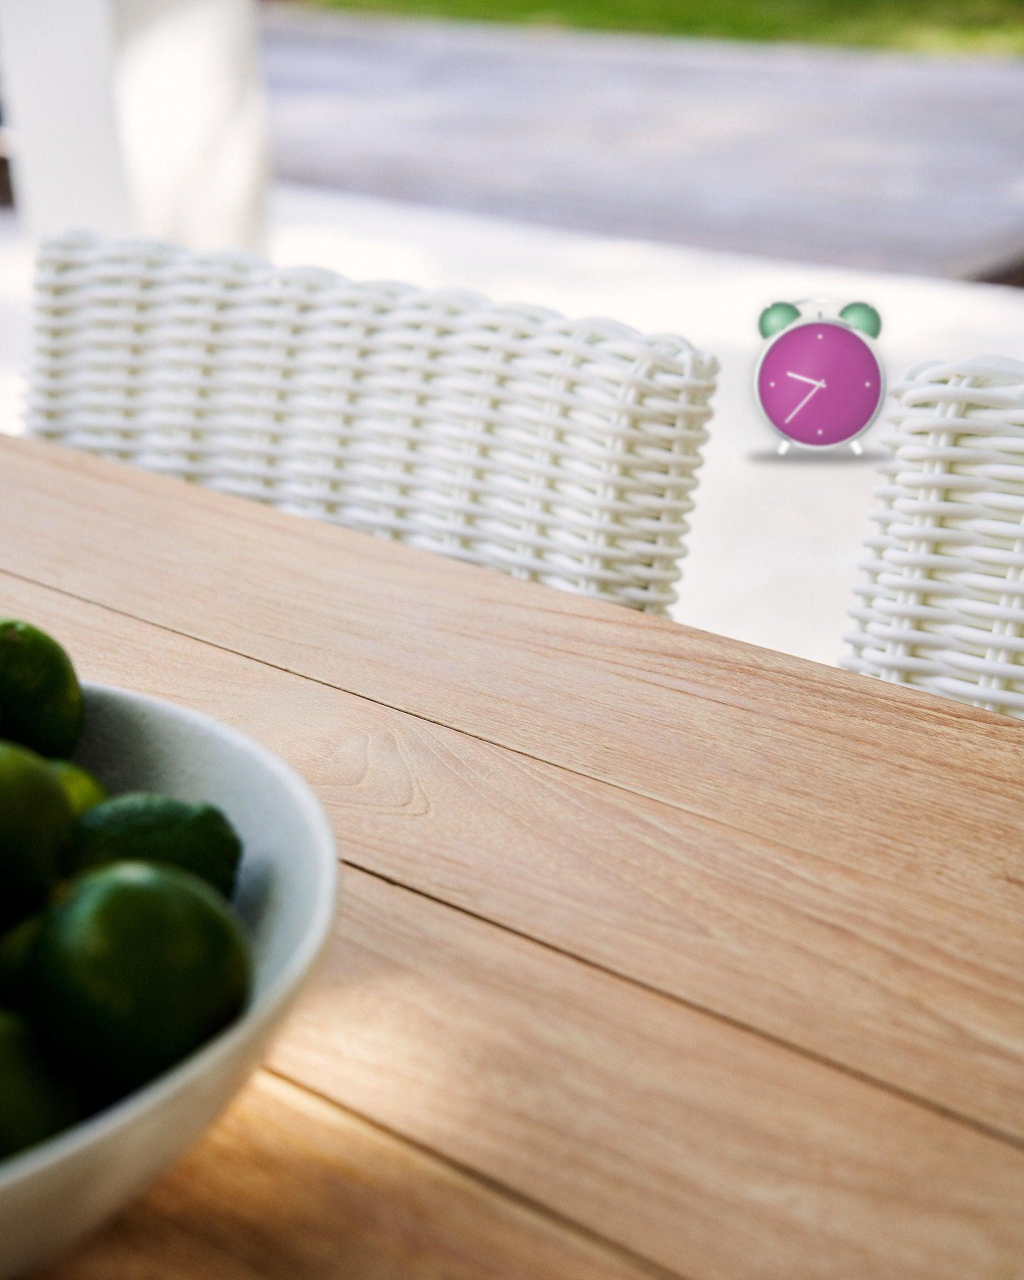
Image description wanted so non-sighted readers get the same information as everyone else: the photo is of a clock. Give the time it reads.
9:37
